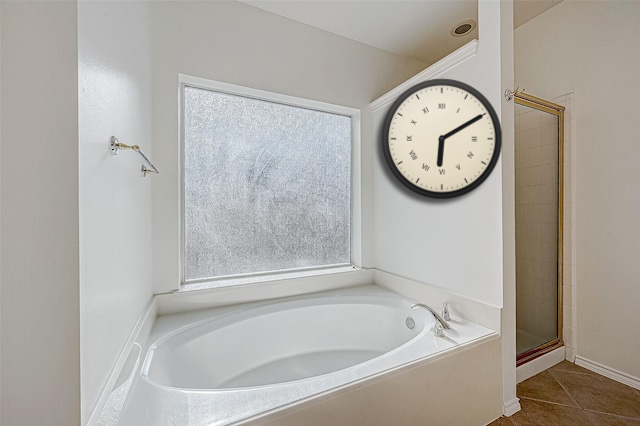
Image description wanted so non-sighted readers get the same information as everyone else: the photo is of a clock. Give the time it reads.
6:10
